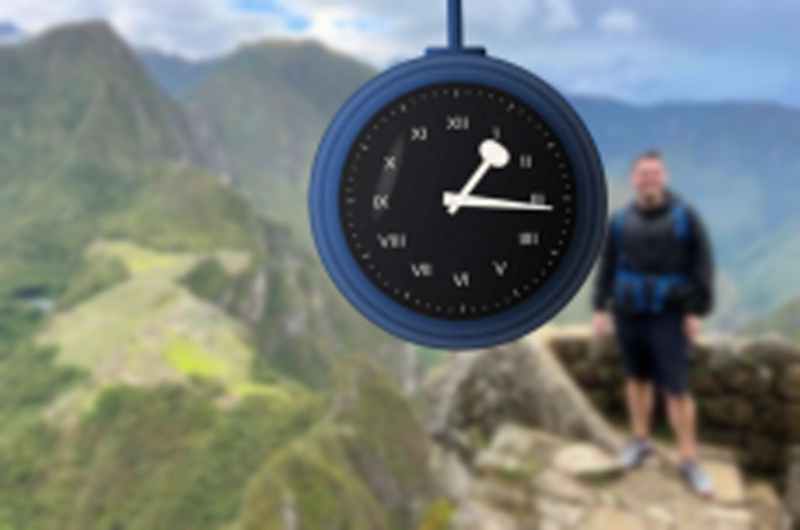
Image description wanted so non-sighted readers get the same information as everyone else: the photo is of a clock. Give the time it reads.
1:16
